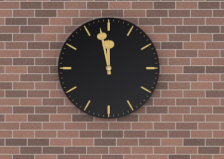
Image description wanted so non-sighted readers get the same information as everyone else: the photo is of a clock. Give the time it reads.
11:58
